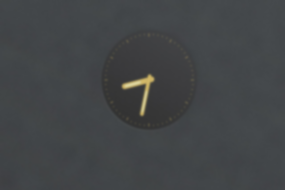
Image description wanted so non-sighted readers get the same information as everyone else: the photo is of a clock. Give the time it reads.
8:32
